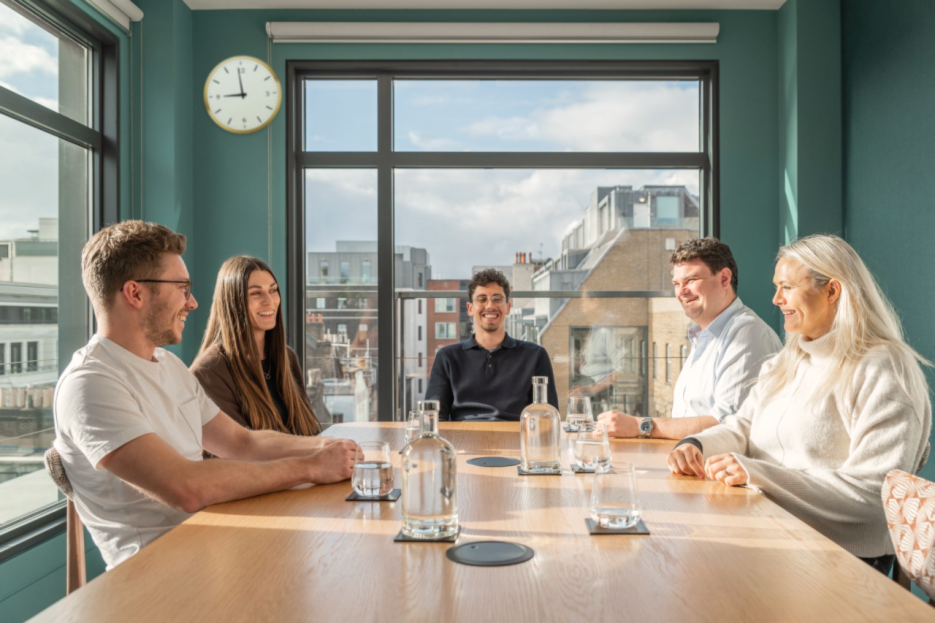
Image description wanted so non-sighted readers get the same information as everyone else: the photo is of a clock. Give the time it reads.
8:59
